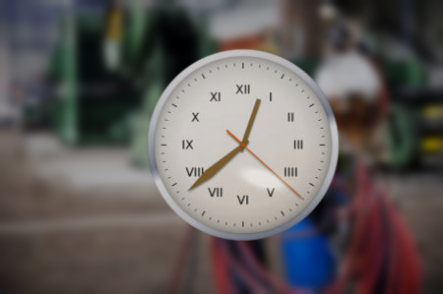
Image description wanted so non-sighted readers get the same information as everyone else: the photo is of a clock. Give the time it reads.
12:38:22
